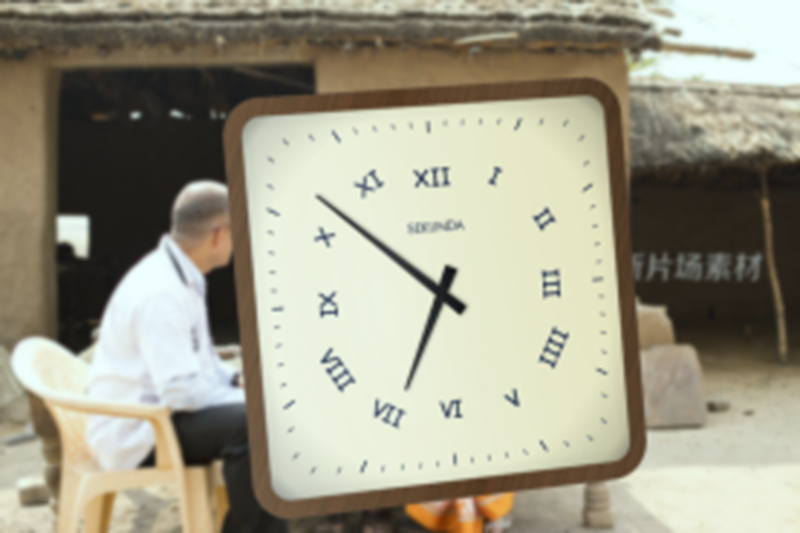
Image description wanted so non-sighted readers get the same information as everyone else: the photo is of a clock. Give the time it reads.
6:52
